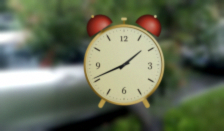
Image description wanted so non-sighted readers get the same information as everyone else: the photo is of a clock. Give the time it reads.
1:41
